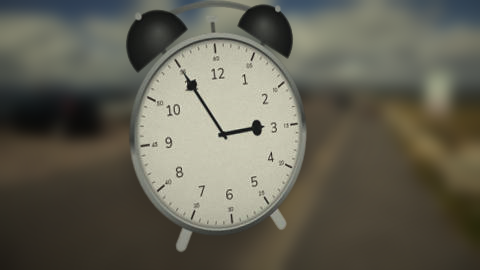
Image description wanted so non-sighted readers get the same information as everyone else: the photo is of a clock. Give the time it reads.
2:55
